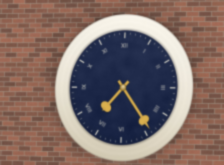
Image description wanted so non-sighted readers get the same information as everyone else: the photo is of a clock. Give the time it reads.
7:24
